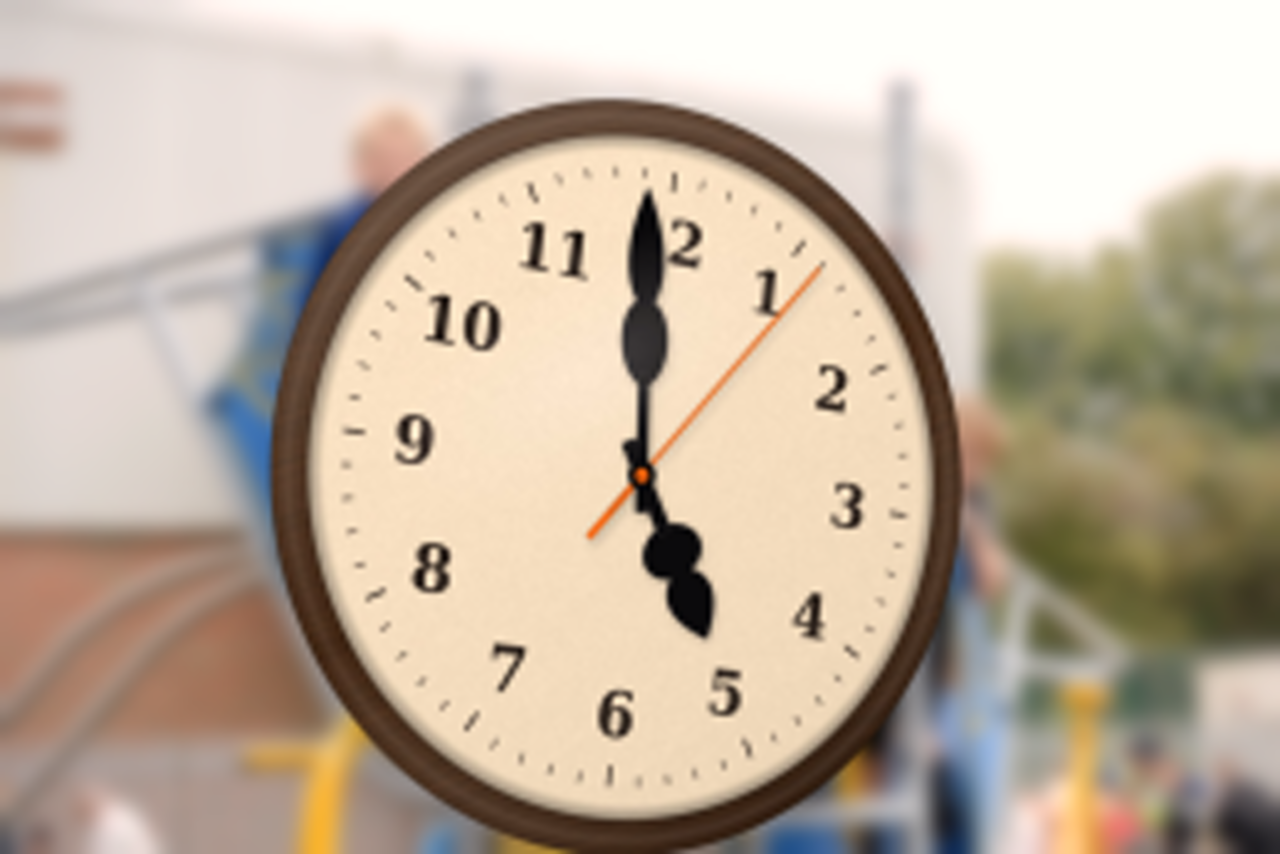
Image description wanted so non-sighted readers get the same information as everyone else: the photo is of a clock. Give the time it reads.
4:59:06
